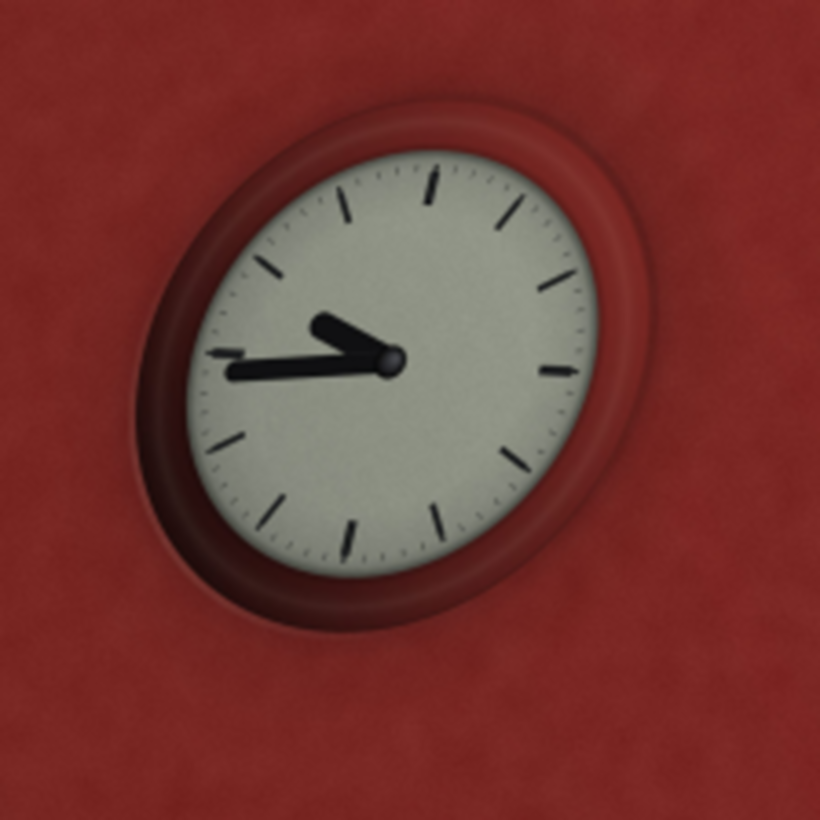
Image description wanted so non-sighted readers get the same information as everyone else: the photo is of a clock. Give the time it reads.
9:44
